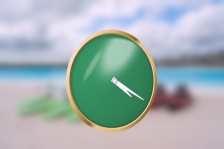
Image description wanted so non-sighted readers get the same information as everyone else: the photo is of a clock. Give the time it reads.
4:20
